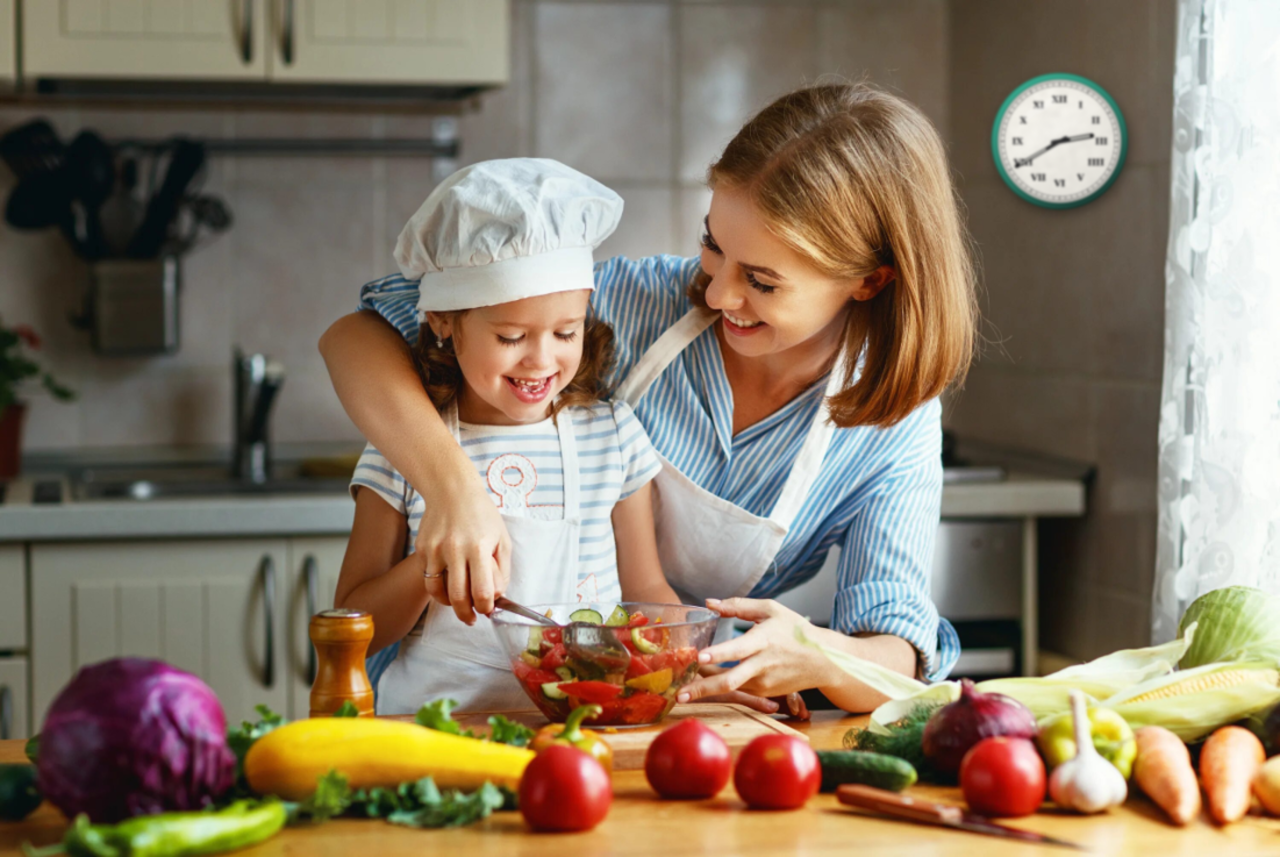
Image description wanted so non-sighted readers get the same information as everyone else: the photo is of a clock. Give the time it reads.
2:40
